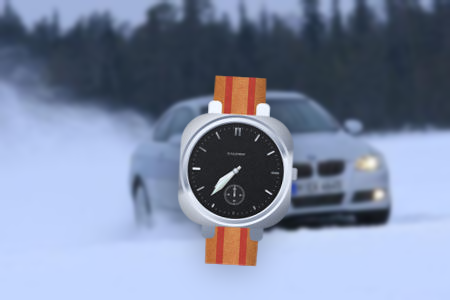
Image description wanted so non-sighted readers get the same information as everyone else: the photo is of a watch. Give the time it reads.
7:37
